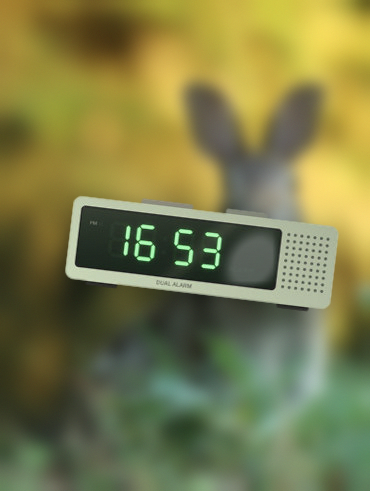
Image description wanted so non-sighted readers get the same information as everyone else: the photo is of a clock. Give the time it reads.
16:53
